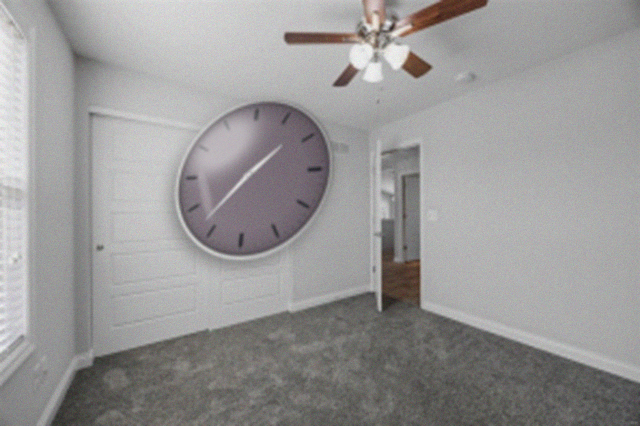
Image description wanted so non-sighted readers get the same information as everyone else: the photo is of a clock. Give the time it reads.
1:37
